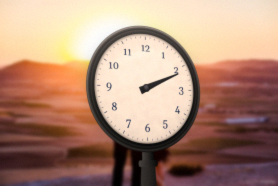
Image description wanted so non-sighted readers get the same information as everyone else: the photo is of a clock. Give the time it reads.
2:11
